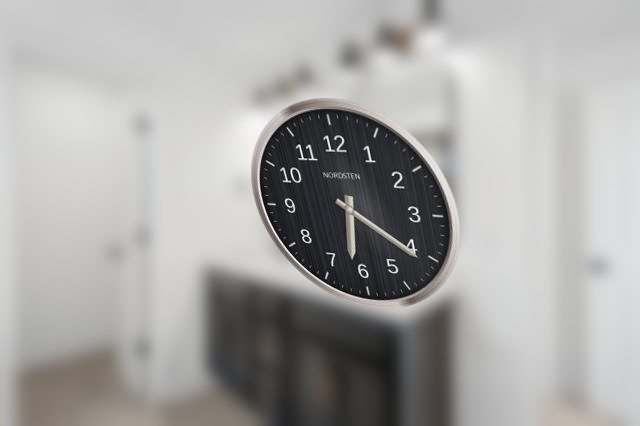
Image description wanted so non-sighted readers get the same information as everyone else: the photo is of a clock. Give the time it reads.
6:21
